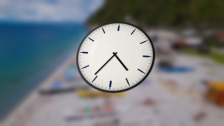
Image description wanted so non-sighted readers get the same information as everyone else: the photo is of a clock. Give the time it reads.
4:36
